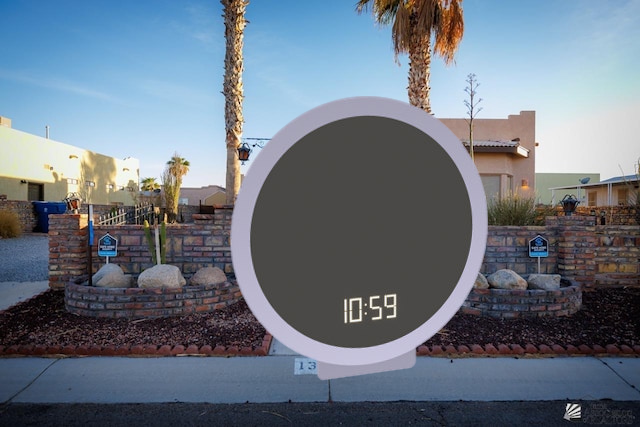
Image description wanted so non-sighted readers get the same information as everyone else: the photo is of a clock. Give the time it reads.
10:59
